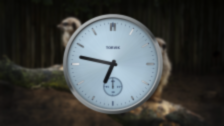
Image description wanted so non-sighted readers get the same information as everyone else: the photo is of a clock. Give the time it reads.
6:47
